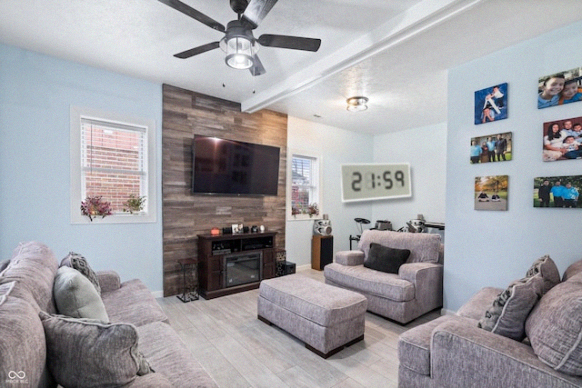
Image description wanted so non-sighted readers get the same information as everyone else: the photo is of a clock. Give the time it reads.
21:59
